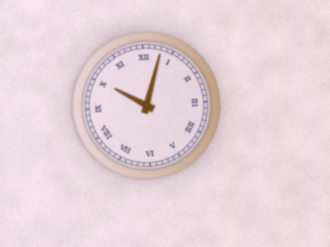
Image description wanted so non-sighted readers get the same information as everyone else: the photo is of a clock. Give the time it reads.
10:03
